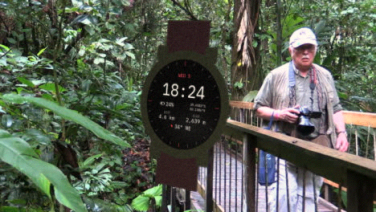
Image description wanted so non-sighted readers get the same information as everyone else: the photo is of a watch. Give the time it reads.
18:24
